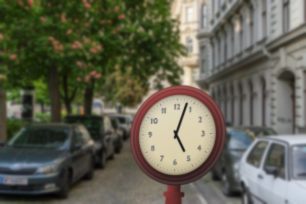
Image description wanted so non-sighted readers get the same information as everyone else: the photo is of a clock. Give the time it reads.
5:03
